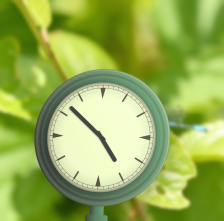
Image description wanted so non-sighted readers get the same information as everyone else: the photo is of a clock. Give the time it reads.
4:52
